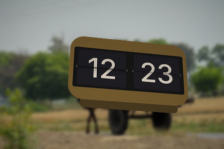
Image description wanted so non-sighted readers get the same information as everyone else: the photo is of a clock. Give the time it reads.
12:23
